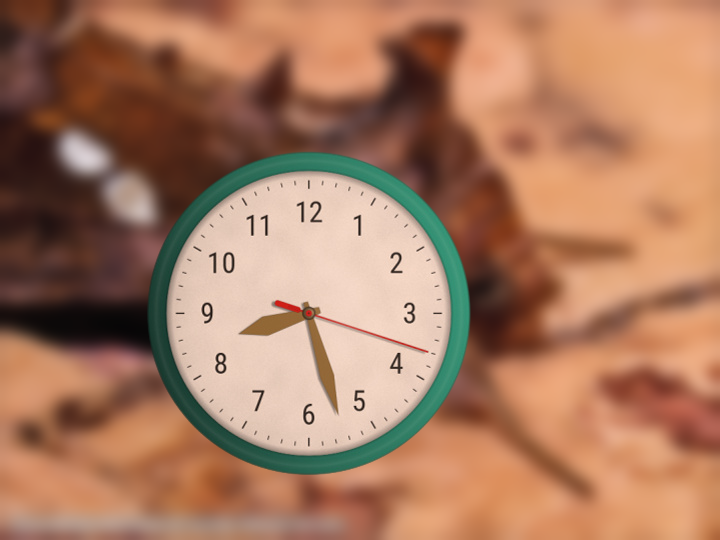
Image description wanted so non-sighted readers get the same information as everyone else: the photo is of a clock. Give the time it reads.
8:27:18
